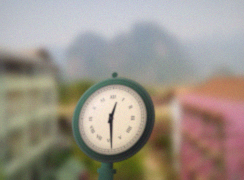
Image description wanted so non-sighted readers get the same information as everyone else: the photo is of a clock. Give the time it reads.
12:29
